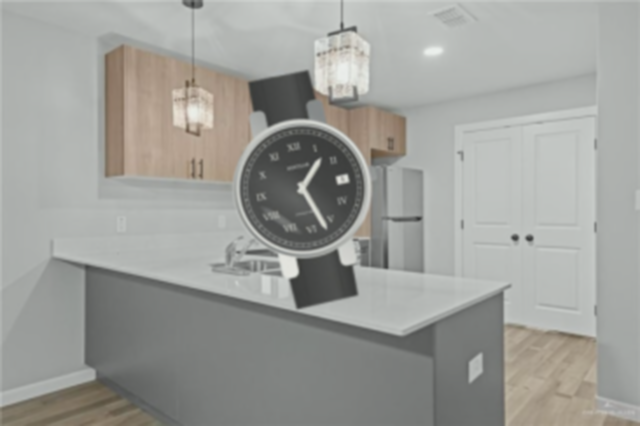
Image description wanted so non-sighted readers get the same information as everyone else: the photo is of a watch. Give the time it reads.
1:27
